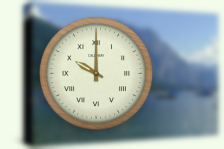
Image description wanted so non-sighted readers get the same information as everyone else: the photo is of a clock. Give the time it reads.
10:00
